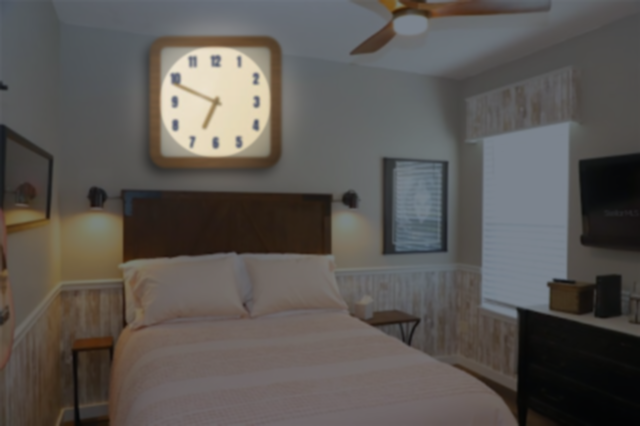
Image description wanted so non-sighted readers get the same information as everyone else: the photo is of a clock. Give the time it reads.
6:49
